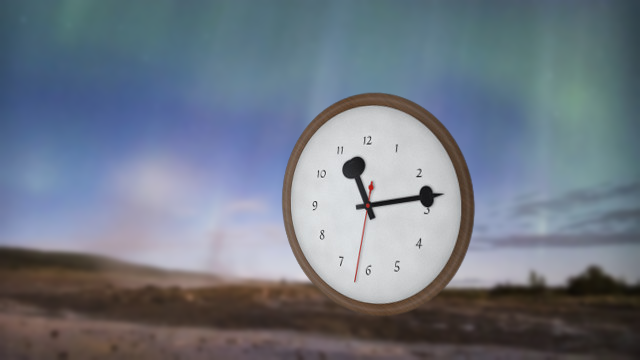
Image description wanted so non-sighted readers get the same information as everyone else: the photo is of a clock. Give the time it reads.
11:13:32
